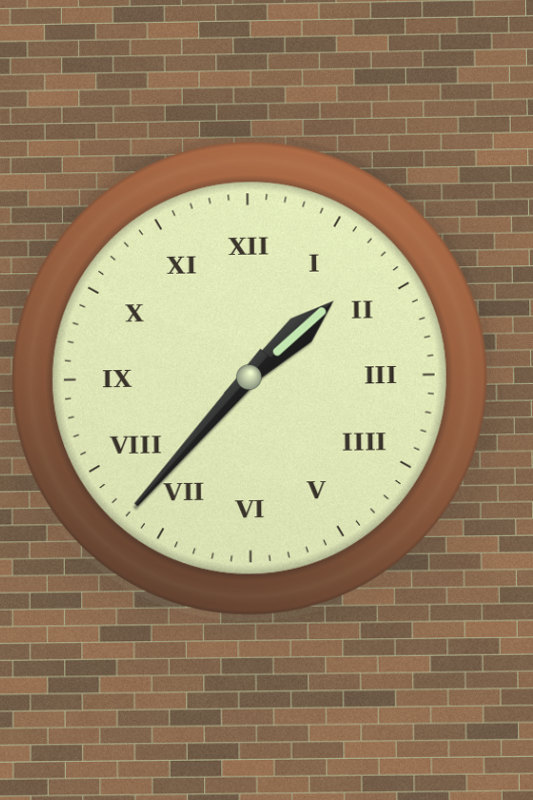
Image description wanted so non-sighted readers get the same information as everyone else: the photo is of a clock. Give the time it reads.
1:37
